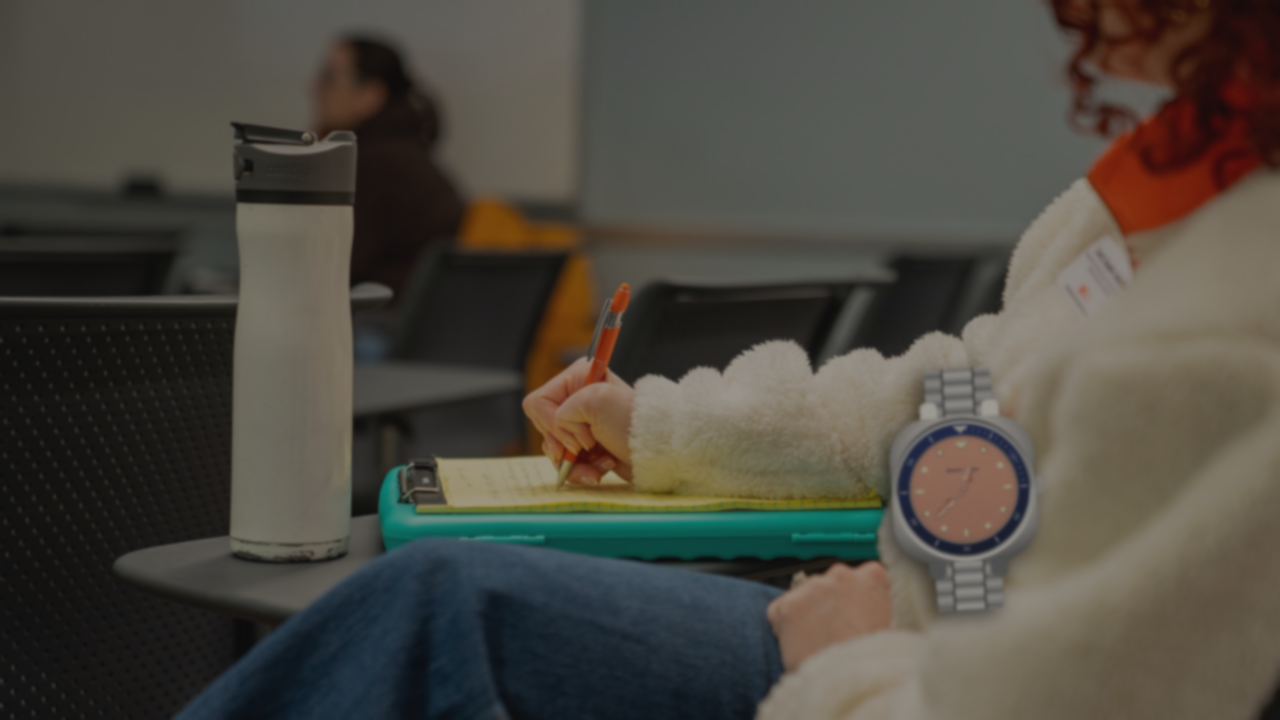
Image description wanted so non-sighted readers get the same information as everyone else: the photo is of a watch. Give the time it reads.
12:38
